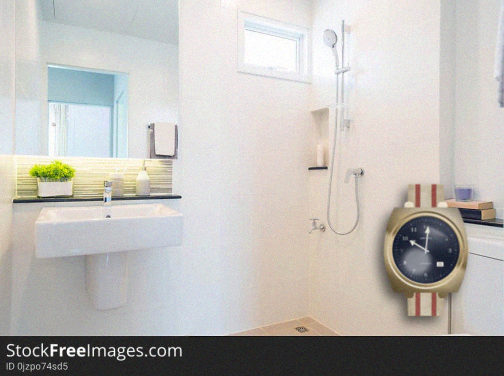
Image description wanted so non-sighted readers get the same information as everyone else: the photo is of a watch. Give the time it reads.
10:01
